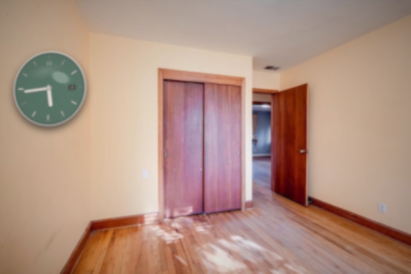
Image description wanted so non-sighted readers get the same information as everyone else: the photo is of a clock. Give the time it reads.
5:44
